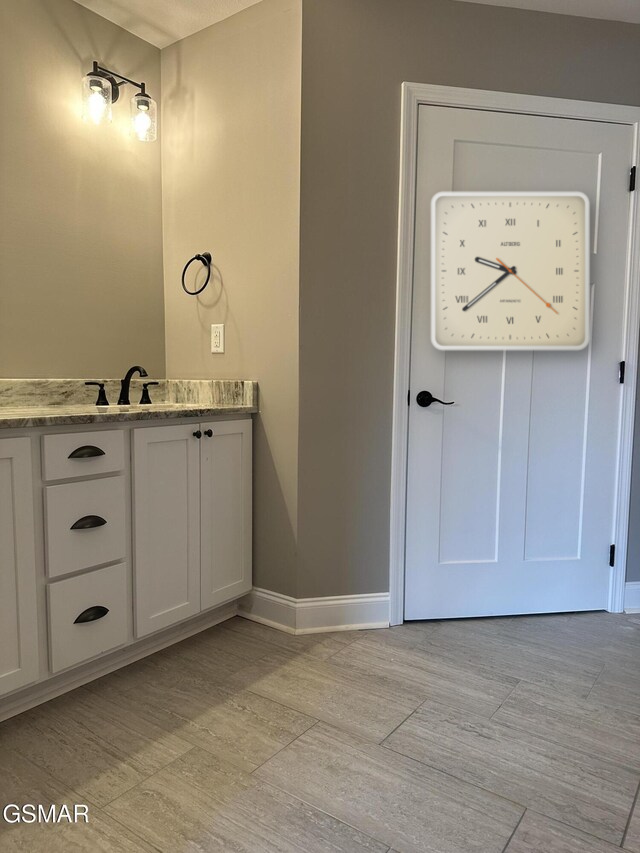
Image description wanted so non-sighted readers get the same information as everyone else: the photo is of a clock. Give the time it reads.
9:38:22
